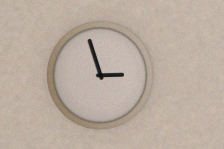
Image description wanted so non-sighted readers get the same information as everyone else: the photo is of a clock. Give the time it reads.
2:57
